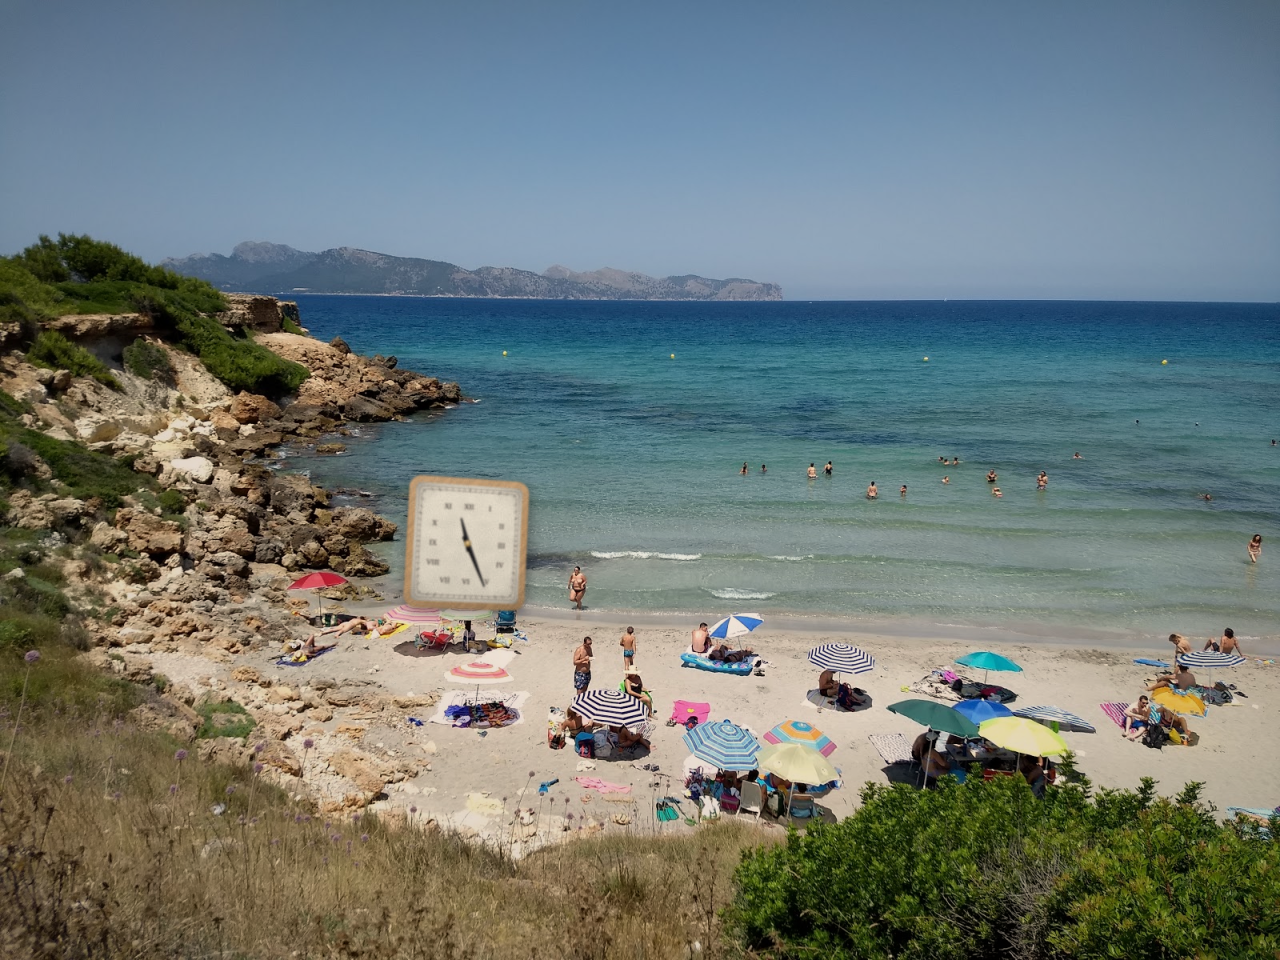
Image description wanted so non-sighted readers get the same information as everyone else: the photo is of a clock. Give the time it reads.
11:26
